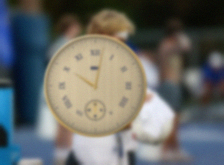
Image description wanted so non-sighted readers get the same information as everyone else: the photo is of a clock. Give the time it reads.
10:02
